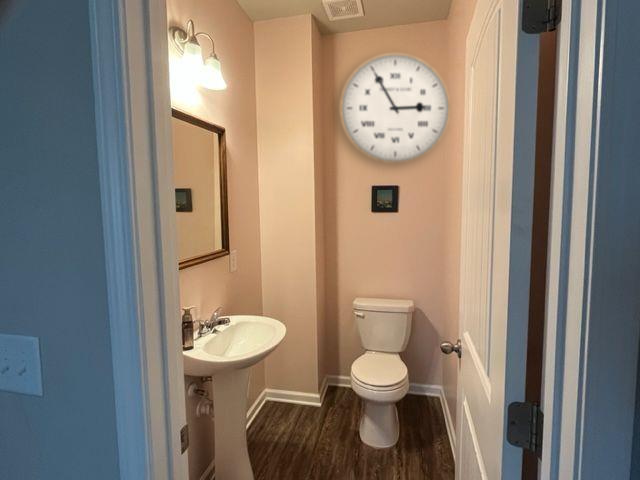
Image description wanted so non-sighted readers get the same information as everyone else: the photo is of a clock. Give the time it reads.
2:55
